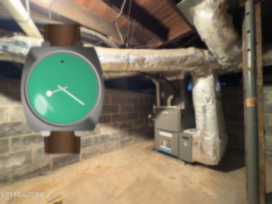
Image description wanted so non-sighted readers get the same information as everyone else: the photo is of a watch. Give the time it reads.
8:21
